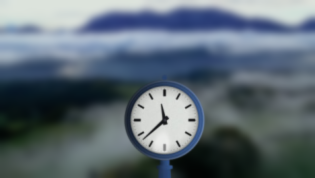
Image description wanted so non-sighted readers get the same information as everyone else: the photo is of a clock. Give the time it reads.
11:38
